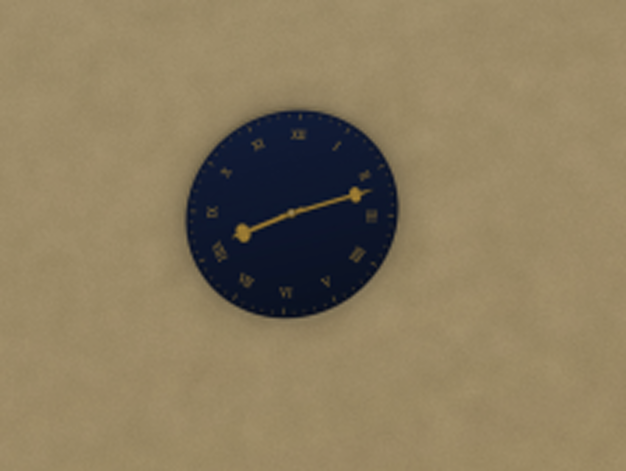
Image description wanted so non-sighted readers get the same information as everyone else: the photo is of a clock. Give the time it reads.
8:12
